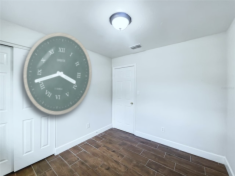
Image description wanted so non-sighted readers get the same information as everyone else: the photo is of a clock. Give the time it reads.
3:42
